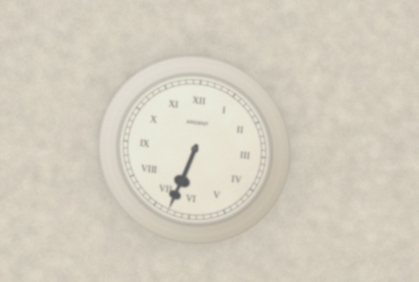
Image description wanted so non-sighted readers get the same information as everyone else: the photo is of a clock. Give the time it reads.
6:33
